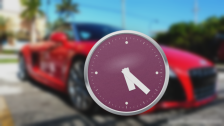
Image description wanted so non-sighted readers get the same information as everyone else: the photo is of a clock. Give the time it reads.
5:22
